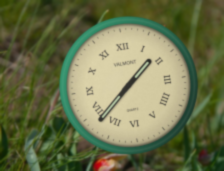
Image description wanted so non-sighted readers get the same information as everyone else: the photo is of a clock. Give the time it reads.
1:38
